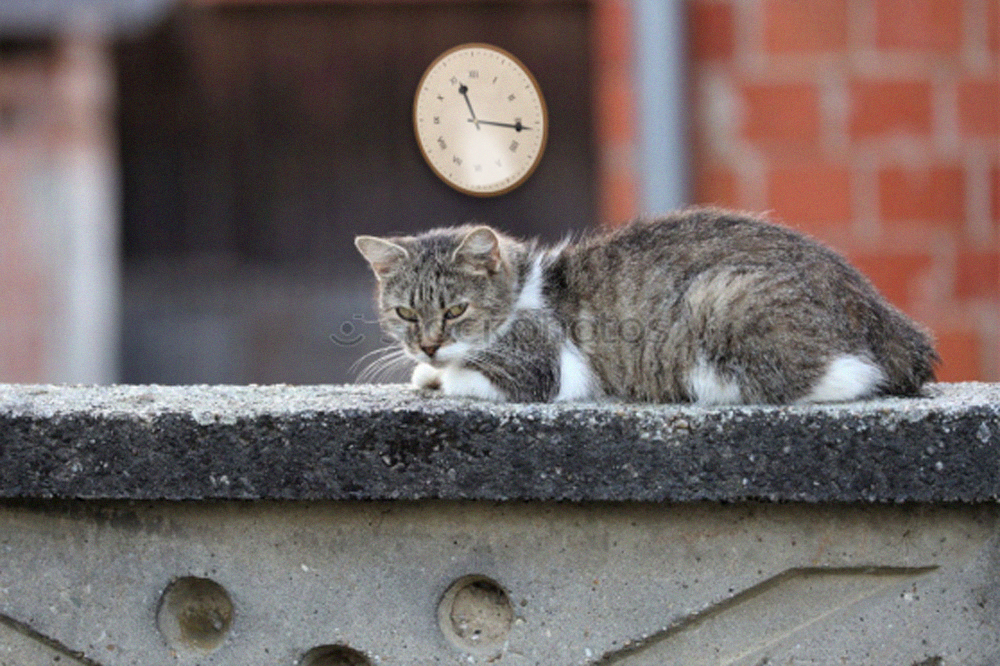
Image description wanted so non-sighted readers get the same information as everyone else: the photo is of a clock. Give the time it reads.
11:16
